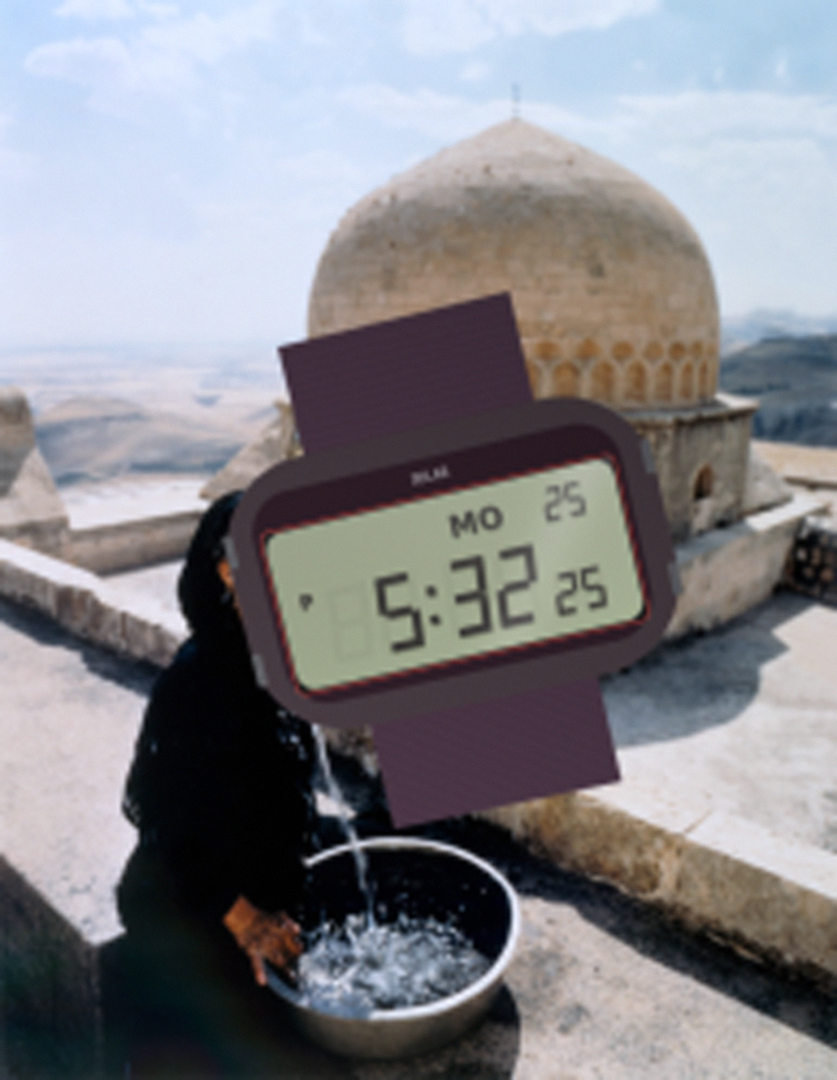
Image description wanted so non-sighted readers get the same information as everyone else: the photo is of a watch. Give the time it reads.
5:32:25
